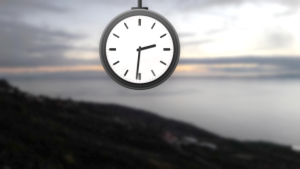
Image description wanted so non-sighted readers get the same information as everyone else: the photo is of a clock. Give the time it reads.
2:31
